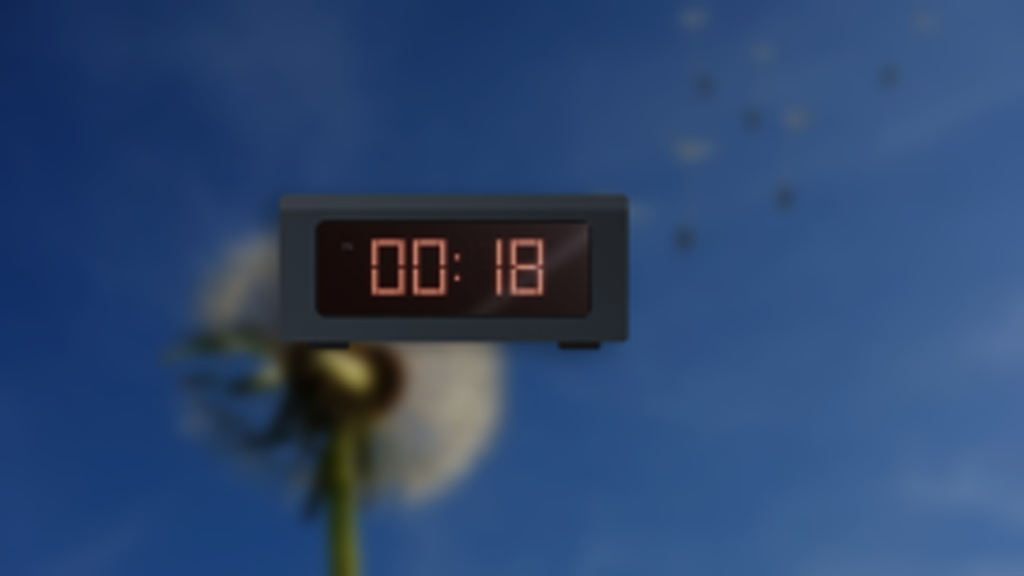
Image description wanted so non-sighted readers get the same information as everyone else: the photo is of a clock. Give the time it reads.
0:18
